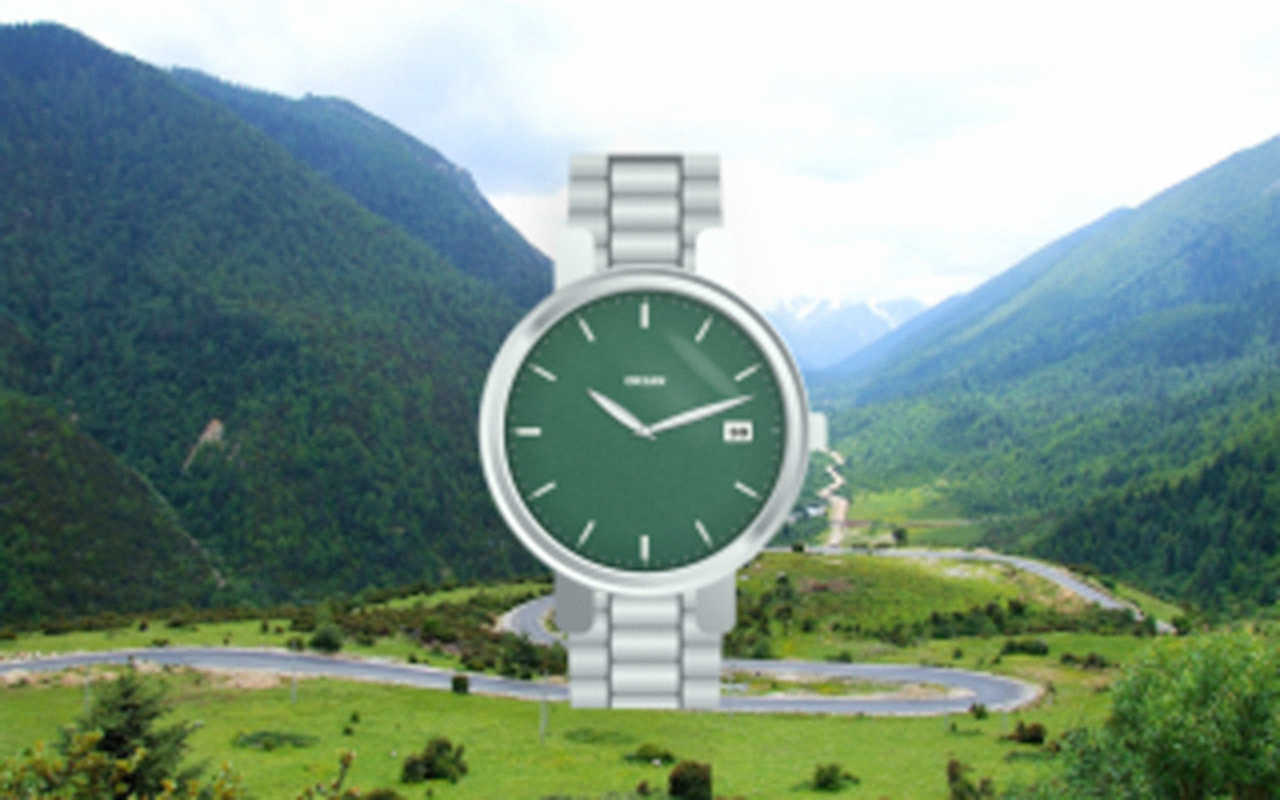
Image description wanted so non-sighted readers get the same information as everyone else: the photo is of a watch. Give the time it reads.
10:12
